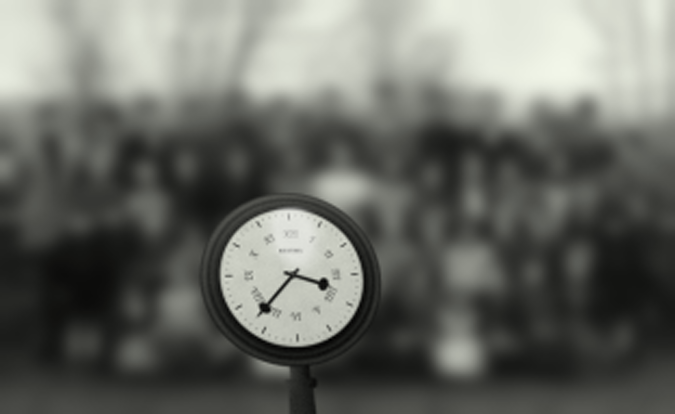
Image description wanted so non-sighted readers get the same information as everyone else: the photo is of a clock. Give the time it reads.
3:37
